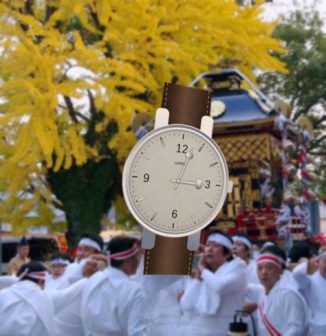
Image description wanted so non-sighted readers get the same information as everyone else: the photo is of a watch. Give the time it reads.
3:03
